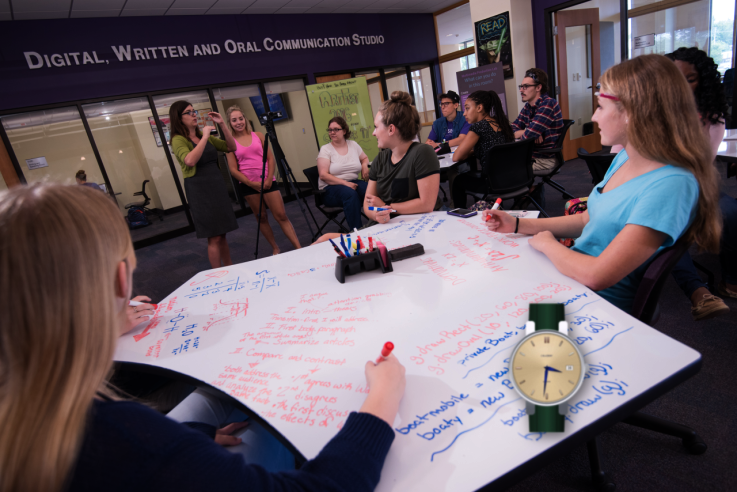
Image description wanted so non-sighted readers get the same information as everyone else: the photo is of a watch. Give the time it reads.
3:31
